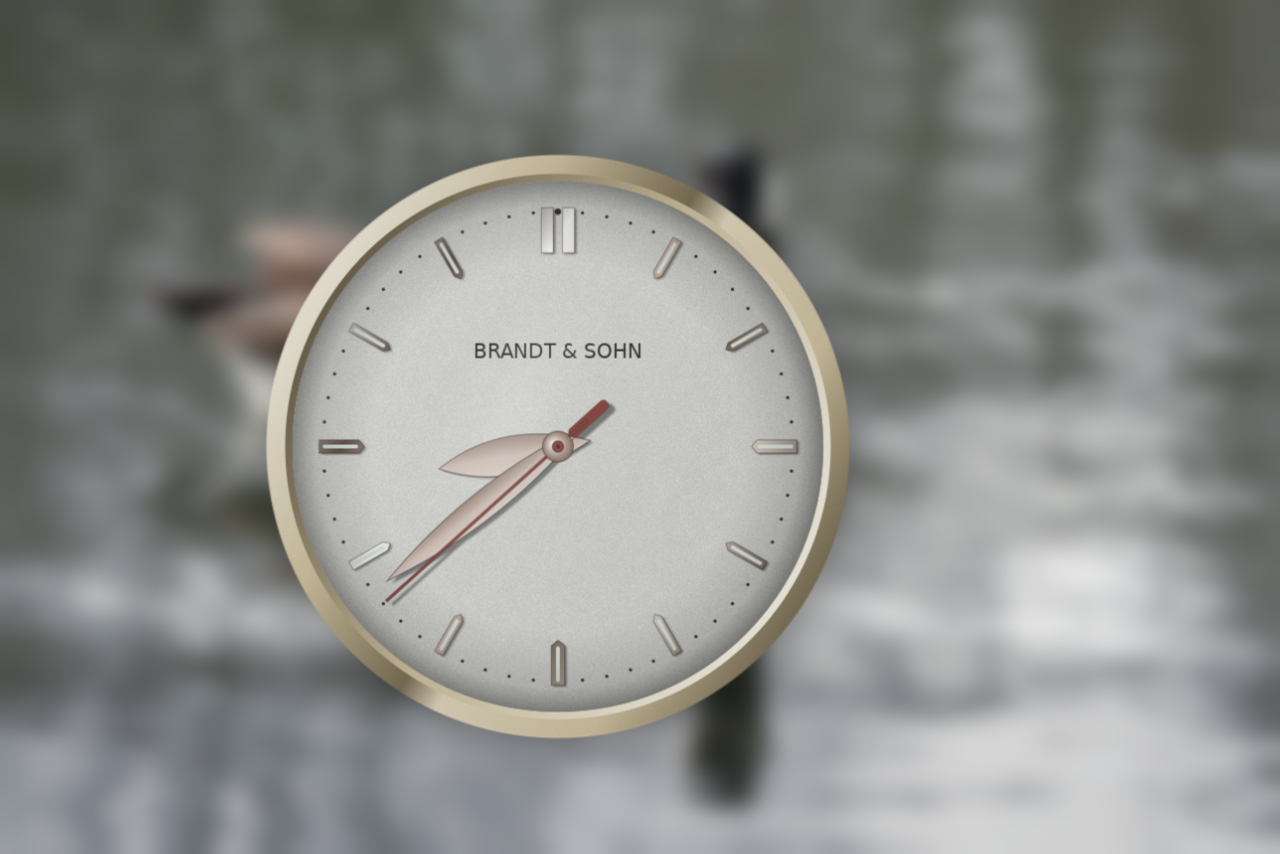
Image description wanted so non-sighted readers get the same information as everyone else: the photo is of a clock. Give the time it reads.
8:38:38
